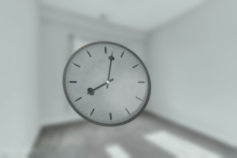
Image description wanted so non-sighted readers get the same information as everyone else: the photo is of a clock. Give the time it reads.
8:02
